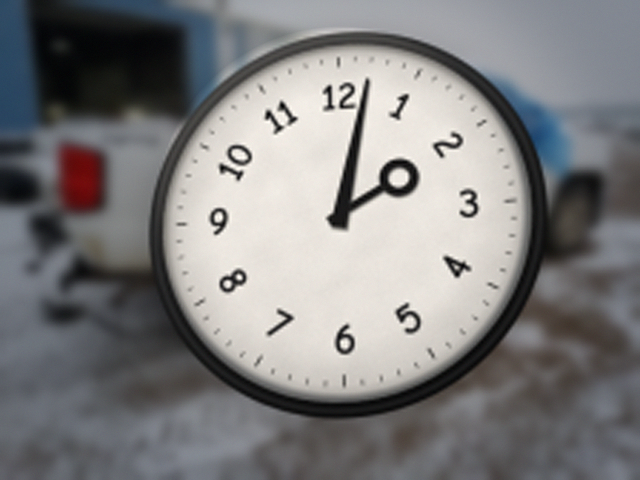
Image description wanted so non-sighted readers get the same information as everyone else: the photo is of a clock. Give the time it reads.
2:02
